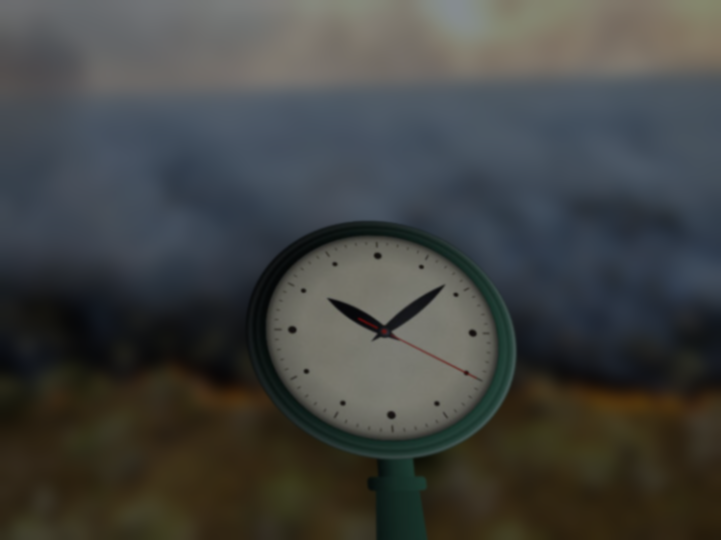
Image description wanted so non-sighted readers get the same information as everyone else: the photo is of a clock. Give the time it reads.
10:08:20
